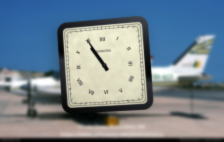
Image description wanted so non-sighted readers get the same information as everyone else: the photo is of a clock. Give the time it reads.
10:55
